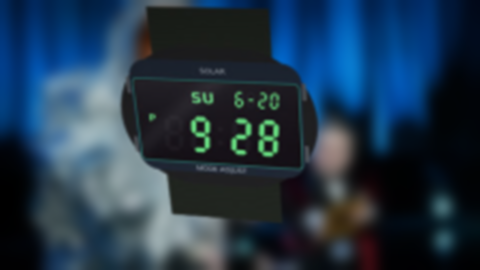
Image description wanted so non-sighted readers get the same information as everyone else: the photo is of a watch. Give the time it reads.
9:28
